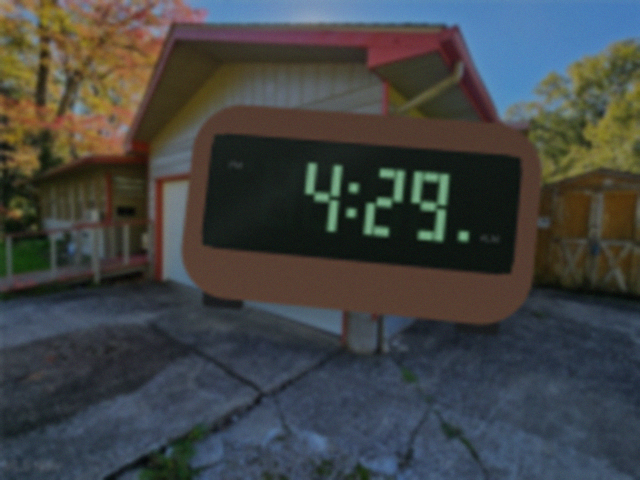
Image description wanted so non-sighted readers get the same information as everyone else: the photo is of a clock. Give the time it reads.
4:29
